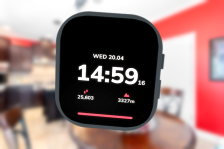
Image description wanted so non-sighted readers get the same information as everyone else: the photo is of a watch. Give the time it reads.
14:59
